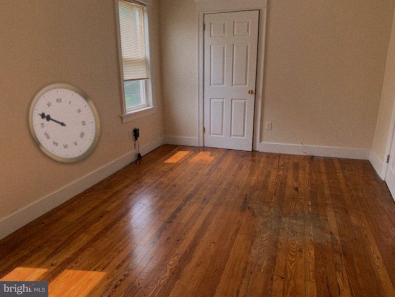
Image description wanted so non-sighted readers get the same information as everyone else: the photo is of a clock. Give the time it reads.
9:49
